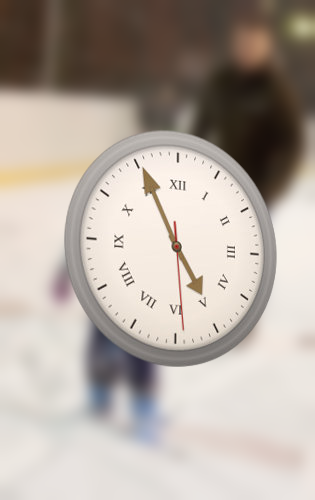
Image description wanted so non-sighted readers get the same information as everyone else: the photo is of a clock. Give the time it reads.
4:55:29
